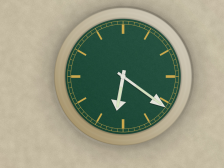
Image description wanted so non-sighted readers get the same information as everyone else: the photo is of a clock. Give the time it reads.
6:21
